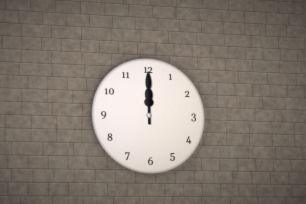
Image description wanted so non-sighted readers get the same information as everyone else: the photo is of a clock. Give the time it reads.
12:00
